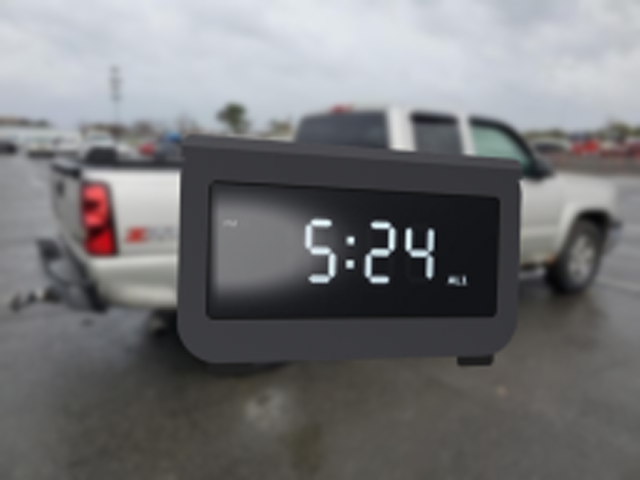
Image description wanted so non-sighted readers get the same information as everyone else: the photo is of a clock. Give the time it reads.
5:24
